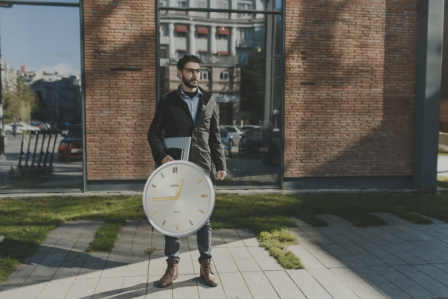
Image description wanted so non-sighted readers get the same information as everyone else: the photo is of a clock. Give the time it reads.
12:45
